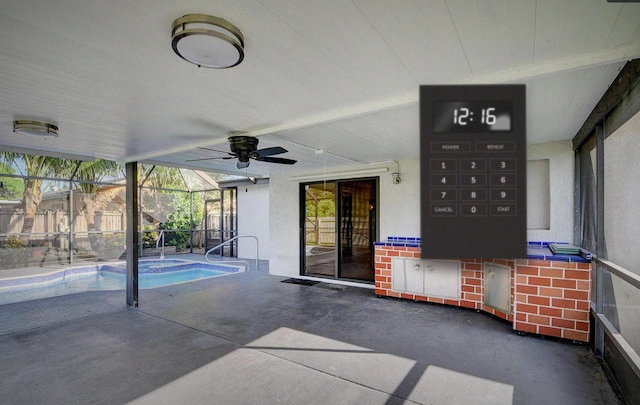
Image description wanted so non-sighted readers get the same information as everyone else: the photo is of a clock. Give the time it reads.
12:16
